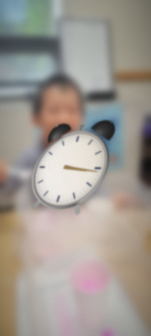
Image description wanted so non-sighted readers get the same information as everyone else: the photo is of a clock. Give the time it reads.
3:16
